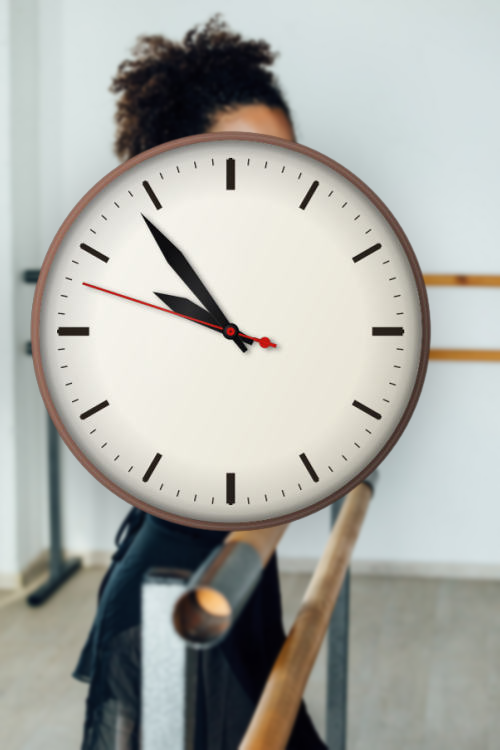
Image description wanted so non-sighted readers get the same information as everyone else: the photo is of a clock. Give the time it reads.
9:53:48
